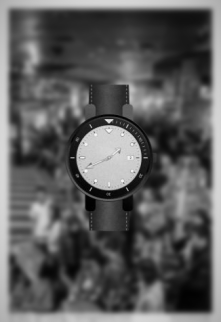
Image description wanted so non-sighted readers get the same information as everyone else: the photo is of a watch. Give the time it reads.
1:41
